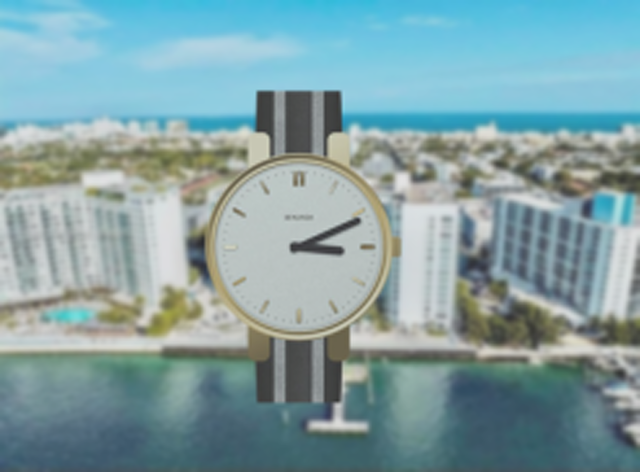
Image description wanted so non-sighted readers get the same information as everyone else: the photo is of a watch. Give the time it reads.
3:11
